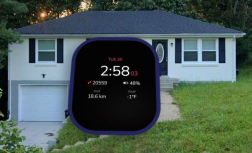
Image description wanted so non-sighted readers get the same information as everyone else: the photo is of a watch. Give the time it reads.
2:58
